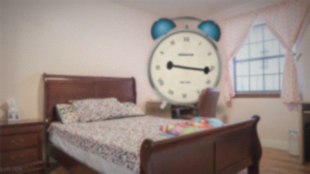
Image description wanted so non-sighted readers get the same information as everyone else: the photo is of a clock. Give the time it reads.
9:16
